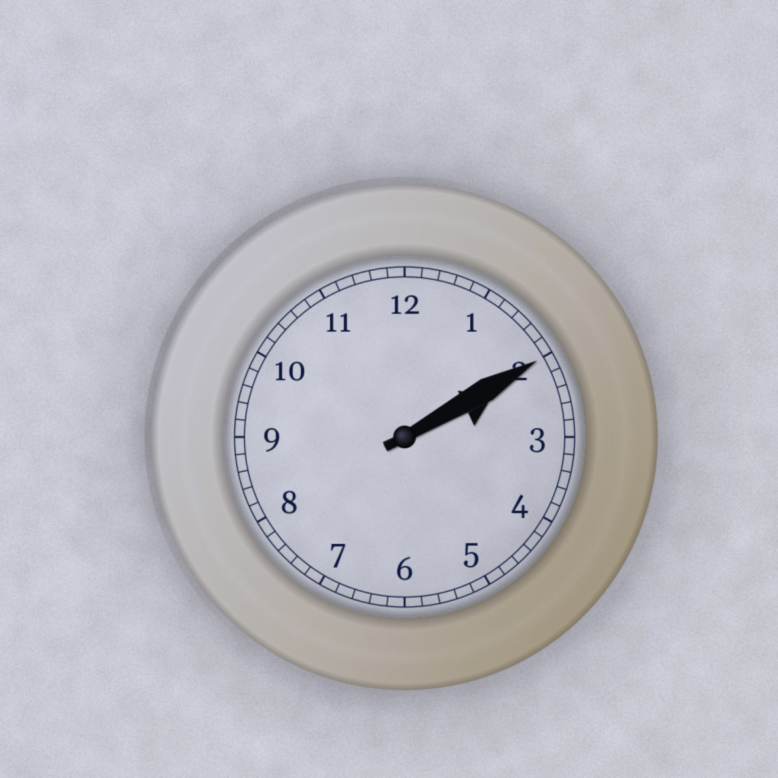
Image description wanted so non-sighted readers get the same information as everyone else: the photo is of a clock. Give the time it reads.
2:10
